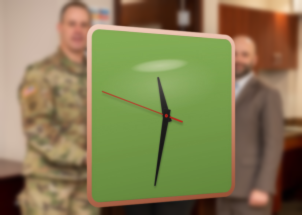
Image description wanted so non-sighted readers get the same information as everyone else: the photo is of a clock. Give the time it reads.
11:31:48
